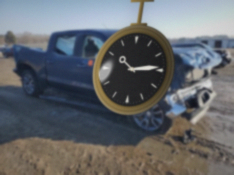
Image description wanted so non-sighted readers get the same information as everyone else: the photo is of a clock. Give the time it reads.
10:14
